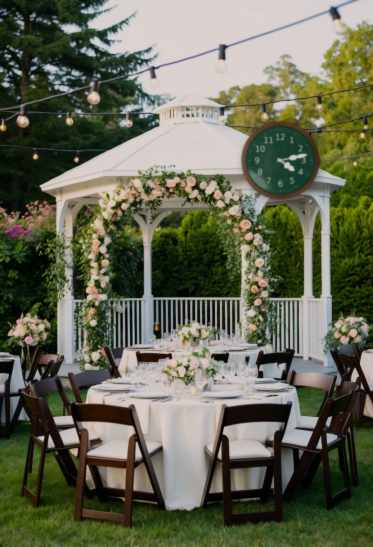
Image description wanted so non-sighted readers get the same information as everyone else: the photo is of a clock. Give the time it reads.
4:13
